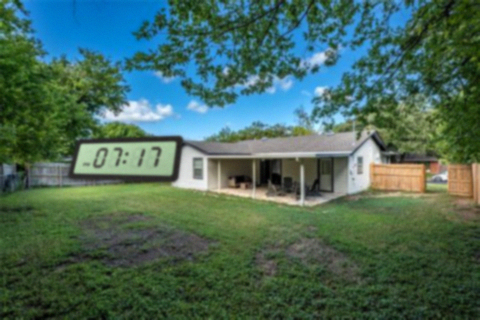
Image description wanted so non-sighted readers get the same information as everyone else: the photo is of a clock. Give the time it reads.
7:17
